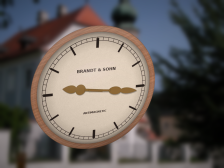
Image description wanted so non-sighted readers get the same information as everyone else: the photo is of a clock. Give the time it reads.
9:16
